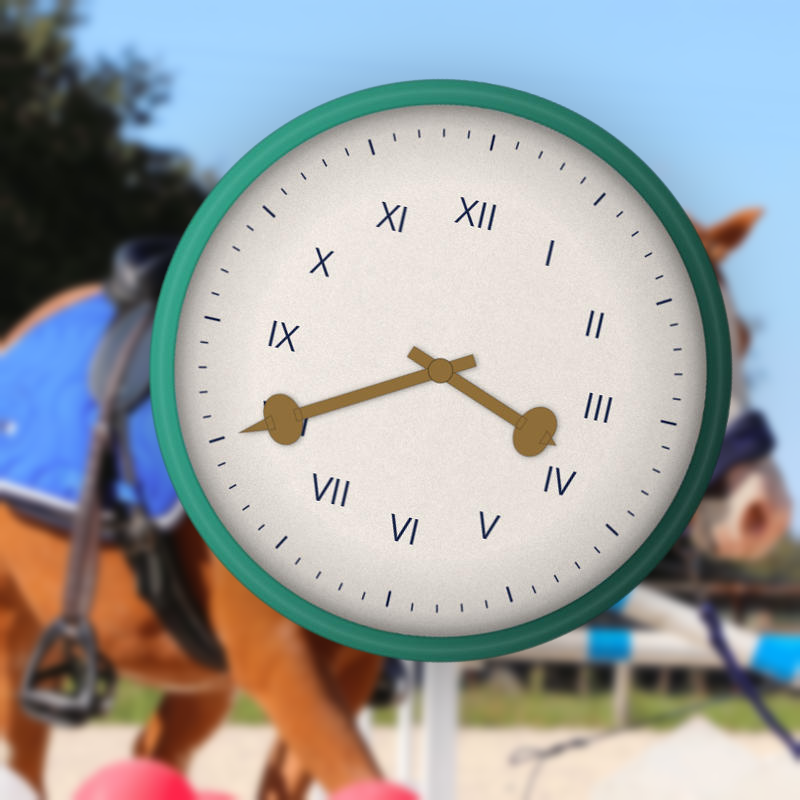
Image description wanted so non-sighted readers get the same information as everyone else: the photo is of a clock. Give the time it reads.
3:40
